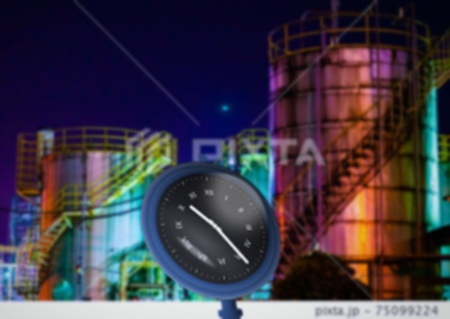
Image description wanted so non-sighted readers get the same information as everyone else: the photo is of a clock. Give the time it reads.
10:24
